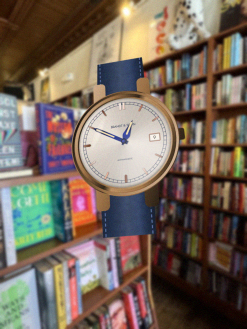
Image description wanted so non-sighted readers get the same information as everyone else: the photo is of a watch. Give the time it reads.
12:50
